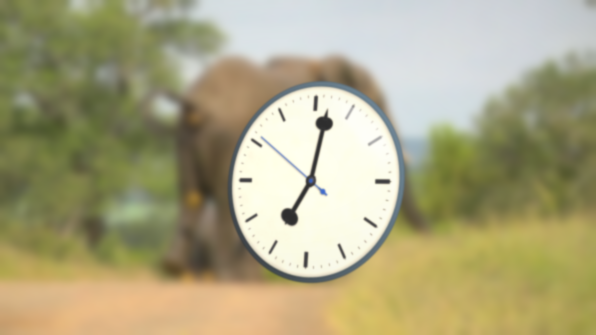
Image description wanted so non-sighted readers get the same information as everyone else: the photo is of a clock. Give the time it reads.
7:01:51
